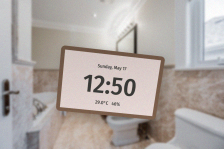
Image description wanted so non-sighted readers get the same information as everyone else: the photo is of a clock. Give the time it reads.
12:50
